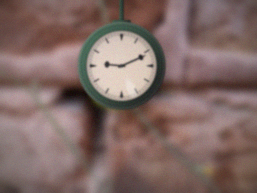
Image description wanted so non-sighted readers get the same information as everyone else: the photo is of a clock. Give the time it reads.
9:11
